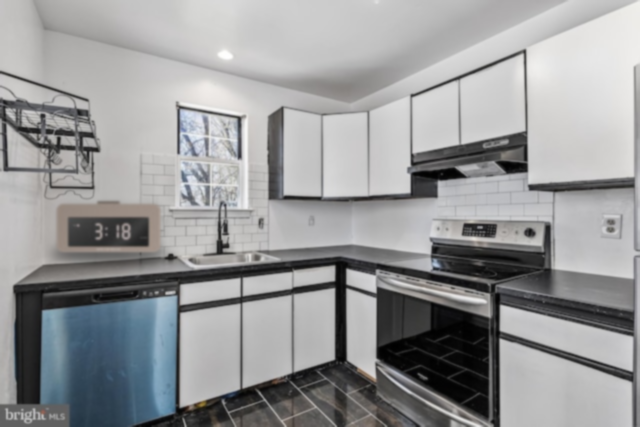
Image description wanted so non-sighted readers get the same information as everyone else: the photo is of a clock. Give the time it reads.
3:18
